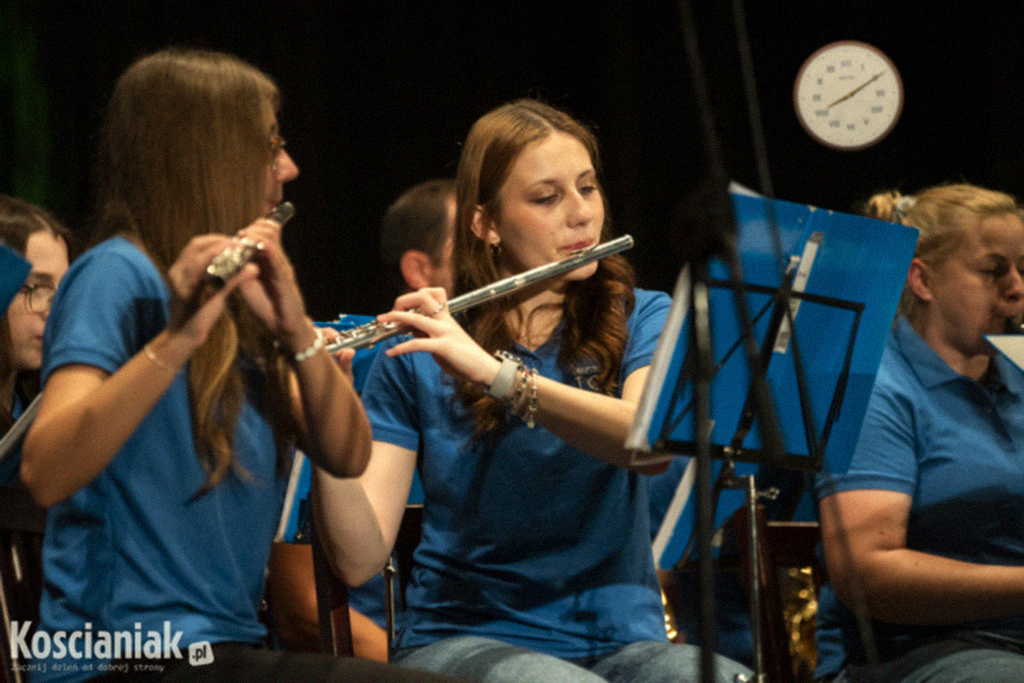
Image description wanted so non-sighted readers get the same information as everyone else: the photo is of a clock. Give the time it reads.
8:10
